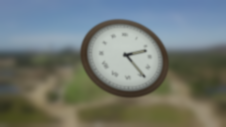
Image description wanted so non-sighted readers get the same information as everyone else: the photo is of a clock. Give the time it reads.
2:24
